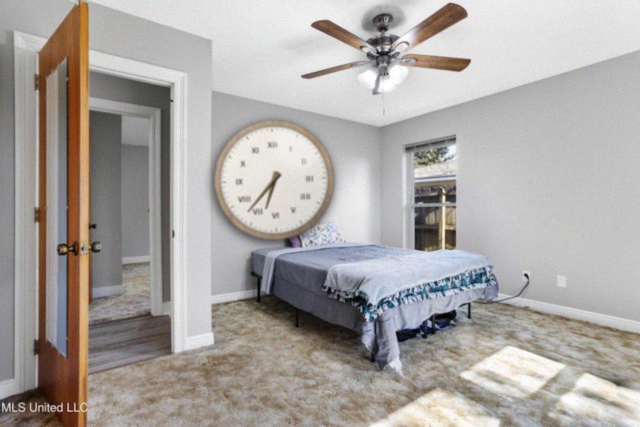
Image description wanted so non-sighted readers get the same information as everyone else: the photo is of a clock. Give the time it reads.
6:37
